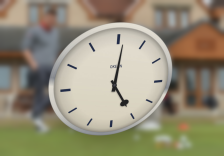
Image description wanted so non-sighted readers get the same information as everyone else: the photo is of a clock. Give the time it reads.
5:01
